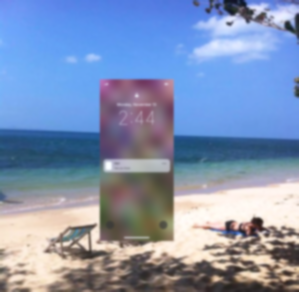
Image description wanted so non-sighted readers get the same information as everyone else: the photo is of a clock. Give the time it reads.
2:44
